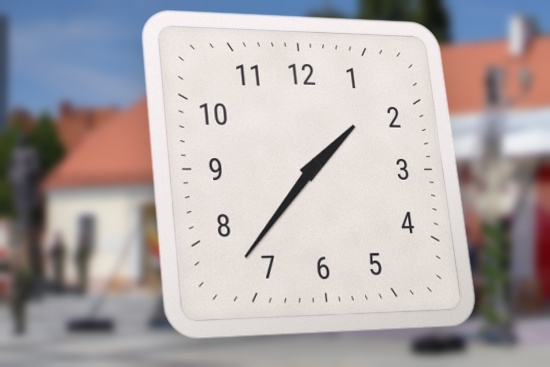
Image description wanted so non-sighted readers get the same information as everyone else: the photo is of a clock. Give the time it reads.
1:37
